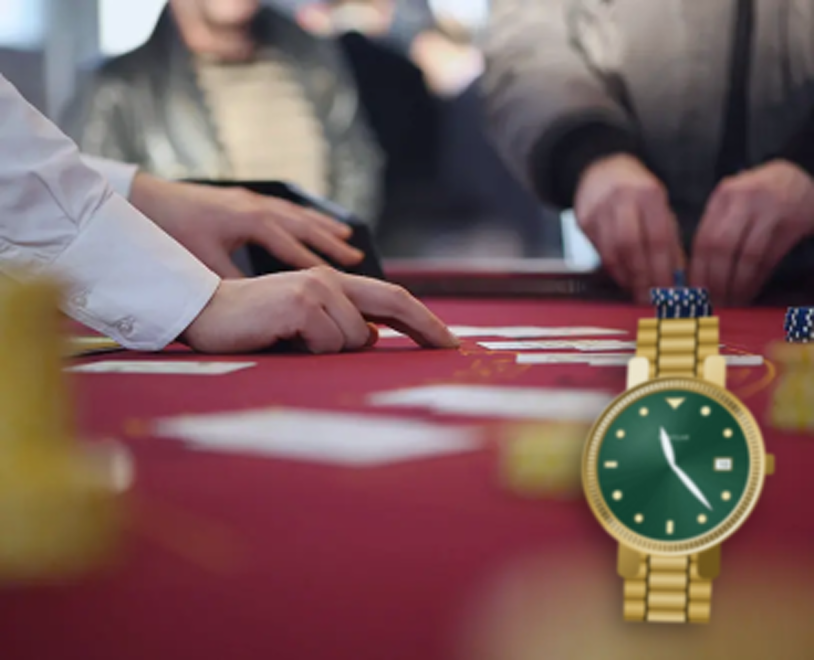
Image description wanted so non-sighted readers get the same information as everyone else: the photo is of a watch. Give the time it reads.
11:23
